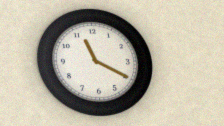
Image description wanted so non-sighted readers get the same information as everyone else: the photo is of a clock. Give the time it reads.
11:20
